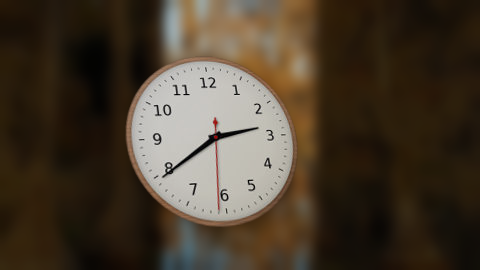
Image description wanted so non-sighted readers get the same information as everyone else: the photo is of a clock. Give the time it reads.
2:39:31
